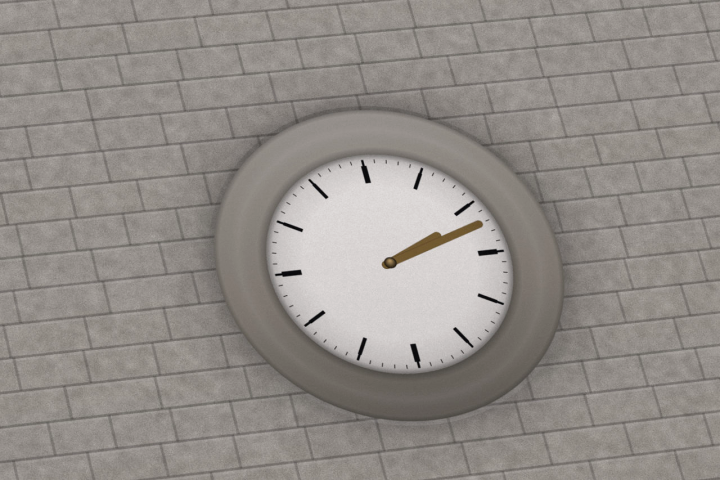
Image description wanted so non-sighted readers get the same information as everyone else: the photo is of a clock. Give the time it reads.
2:12
